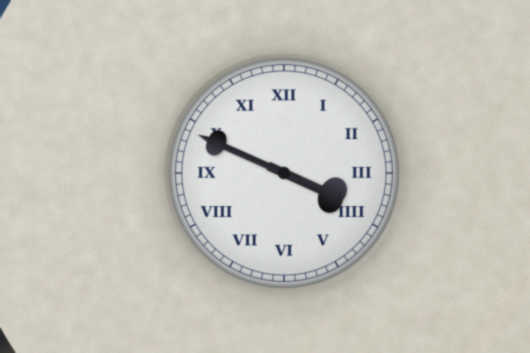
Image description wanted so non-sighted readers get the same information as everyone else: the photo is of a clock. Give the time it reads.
3:49
